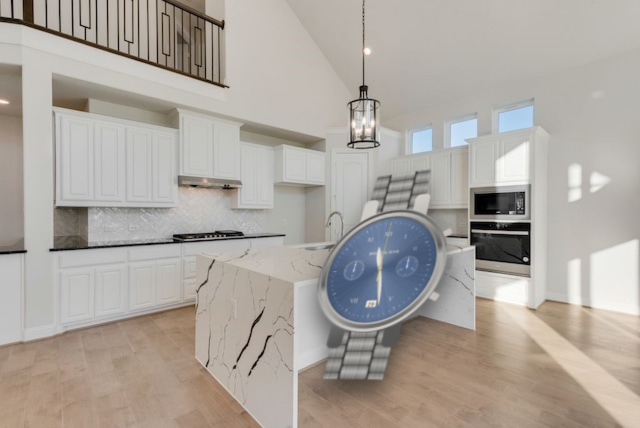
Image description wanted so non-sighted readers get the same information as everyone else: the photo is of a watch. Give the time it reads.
11:28
